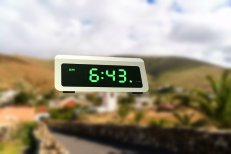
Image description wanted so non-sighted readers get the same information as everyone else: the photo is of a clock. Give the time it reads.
6:43
